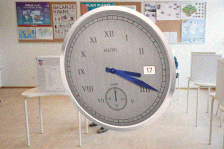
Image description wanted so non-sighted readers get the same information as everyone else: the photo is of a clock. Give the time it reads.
3:19
